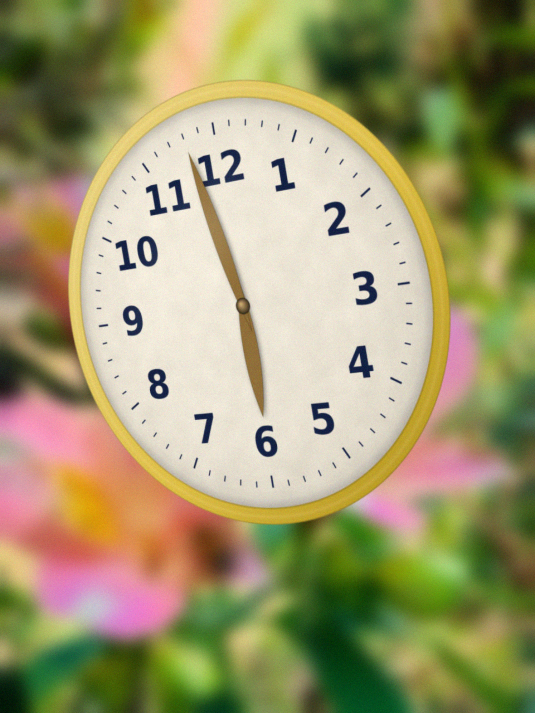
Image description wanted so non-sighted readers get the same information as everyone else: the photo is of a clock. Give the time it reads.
5:58
